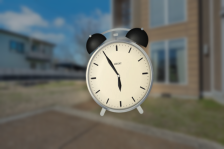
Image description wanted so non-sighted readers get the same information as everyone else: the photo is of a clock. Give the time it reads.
5:55
